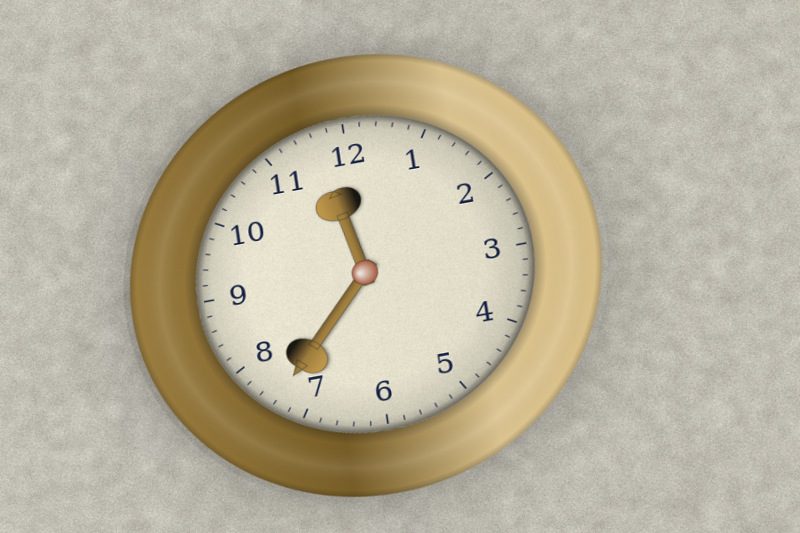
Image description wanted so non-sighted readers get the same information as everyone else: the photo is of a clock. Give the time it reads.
11:37
